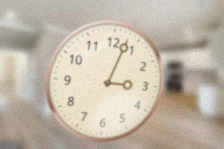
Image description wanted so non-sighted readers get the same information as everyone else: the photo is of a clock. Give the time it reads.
3:03
